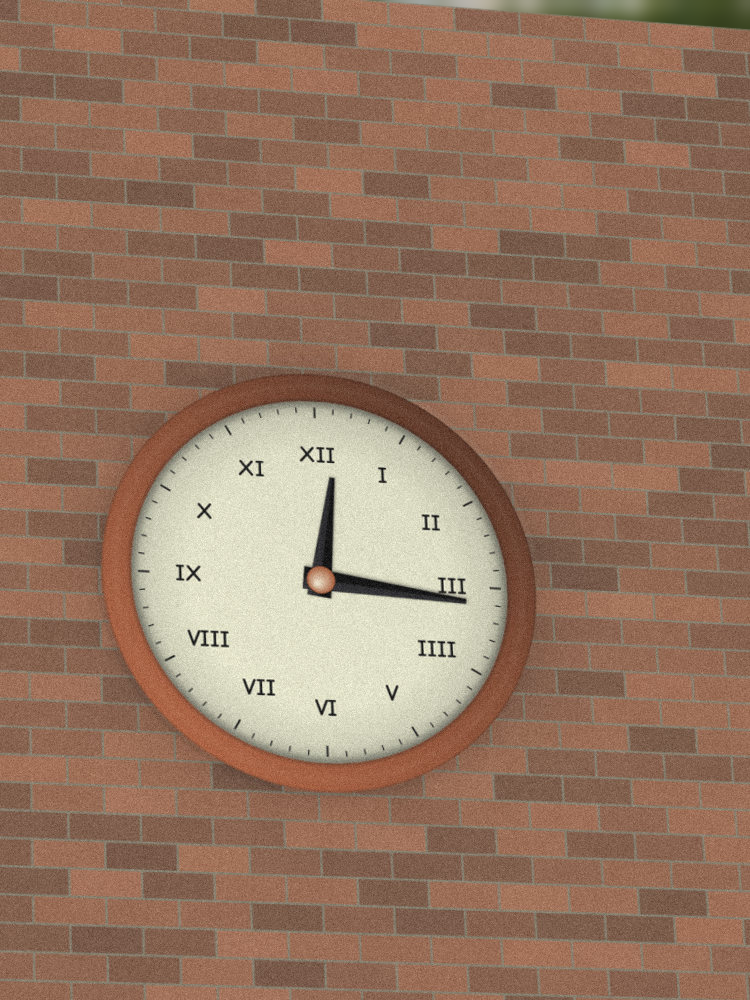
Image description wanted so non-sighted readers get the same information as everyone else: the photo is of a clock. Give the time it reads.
12:16
